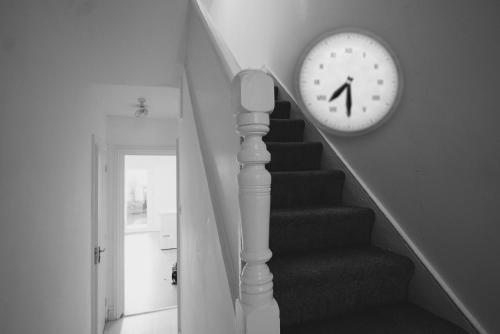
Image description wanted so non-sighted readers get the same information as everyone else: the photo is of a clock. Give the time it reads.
7:30
